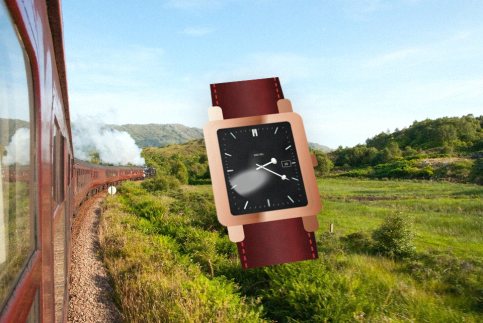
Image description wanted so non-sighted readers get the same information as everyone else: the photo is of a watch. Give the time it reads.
2:21
